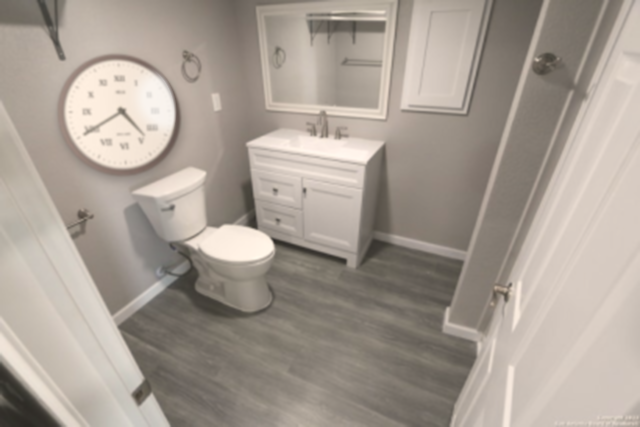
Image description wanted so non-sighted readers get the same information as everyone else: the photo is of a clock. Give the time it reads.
4:40
